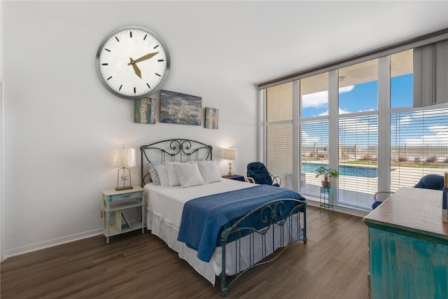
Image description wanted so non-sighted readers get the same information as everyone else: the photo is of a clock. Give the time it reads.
5:12
